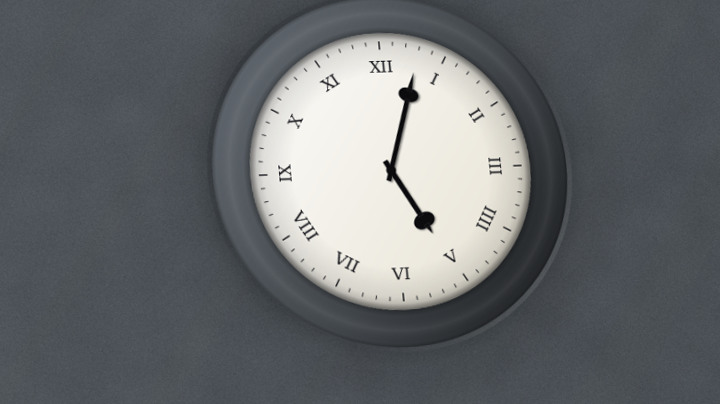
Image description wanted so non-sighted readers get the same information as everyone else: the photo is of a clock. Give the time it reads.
5:03
